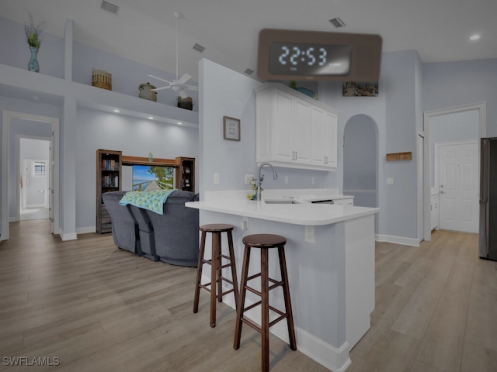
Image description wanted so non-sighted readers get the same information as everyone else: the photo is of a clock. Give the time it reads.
22:53
